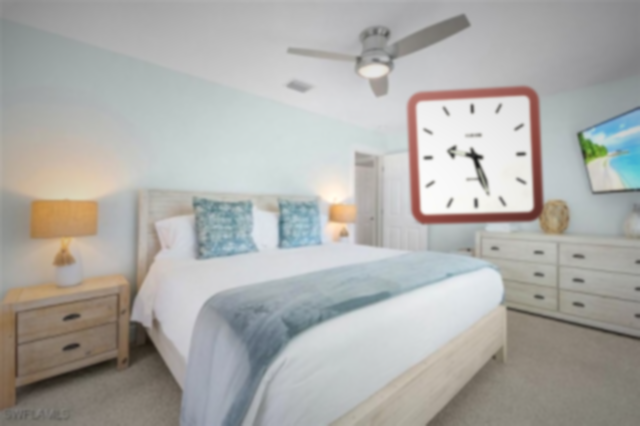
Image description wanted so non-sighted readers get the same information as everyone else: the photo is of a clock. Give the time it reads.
9:27
